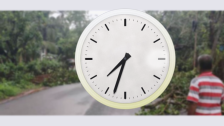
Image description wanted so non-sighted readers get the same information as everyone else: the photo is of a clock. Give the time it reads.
7:33
